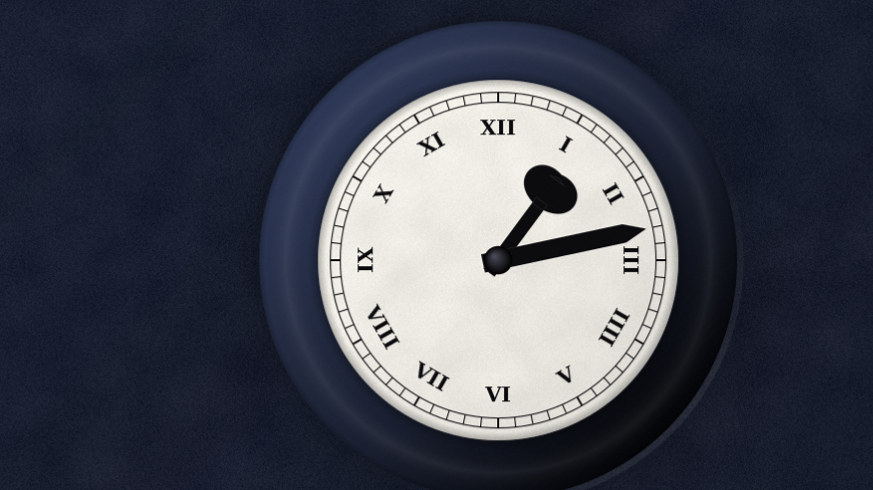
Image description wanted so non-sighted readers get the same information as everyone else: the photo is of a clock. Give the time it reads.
1:13
